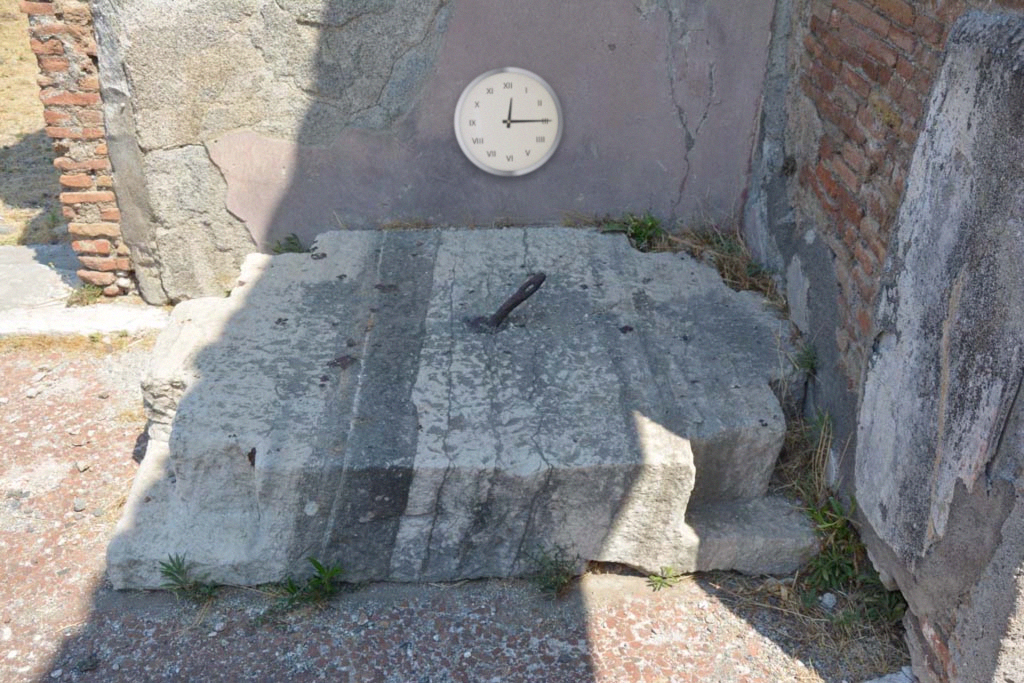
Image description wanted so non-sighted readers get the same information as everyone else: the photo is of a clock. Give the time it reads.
12:15
